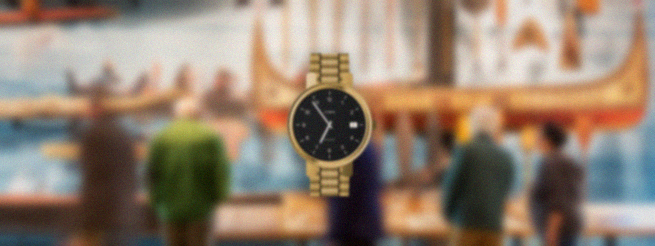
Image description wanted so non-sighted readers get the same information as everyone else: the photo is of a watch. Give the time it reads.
6:54
